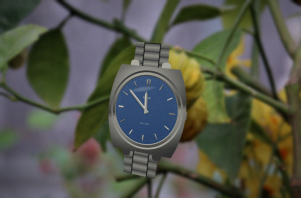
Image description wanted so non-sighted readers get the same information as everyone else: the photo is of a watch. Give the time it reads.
11:52
